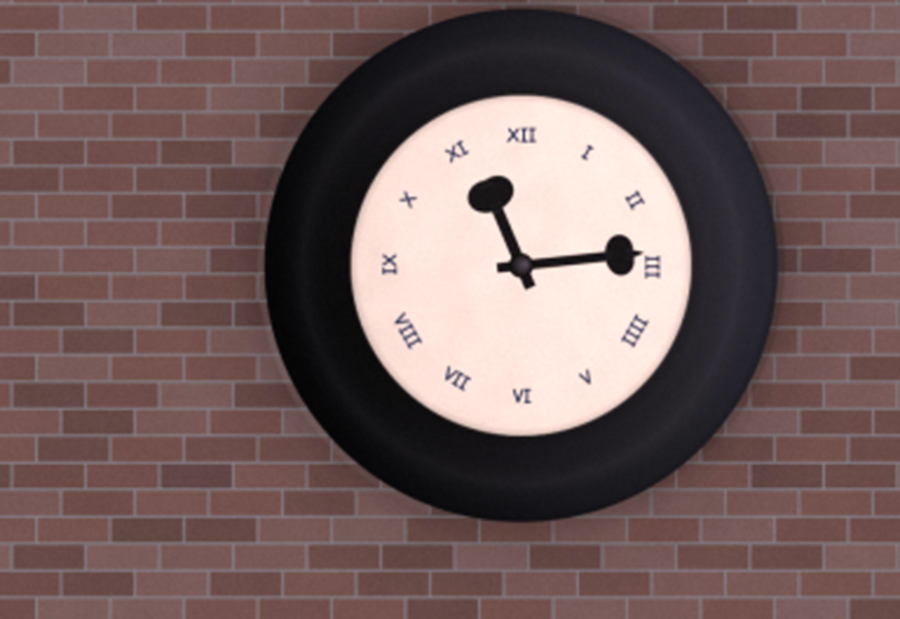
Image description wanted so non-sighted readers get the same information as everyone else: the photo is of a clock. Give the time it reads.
11:14
